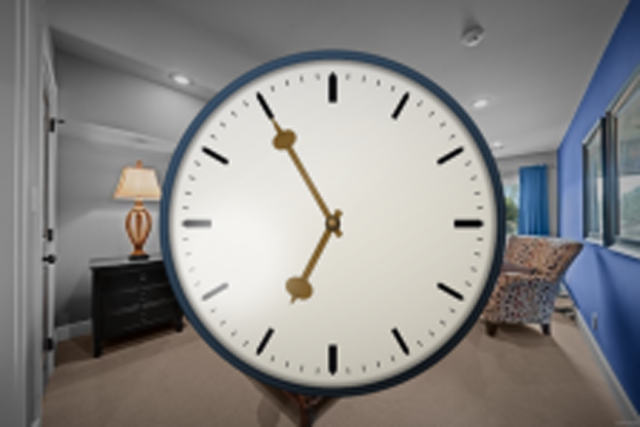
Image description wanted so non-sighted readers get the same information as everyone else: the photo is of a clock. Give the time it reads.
6:55
